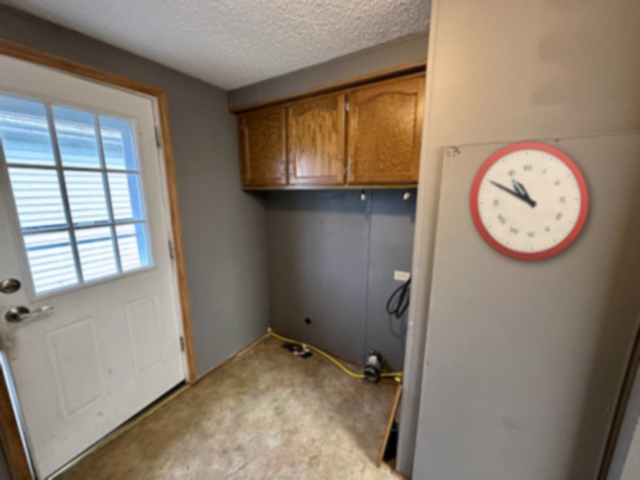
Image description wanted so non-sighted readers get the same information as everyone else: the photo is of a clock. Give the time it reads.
10:50
